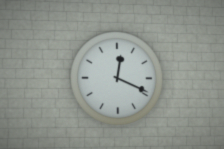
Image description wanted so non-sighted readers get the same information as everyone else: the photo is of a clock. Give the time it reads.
12:19
